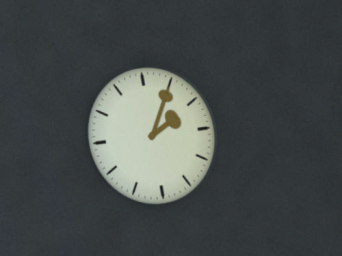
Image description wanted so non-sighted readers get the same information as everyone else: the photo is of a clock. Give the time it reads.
2:05
